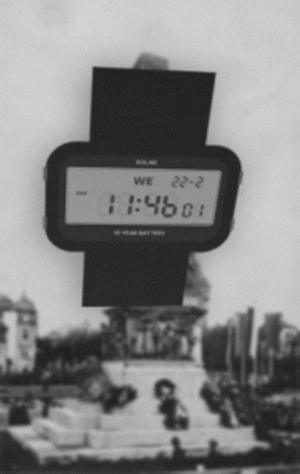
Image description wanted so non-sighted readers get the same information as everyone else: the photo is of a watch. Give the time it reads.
11:46:01
